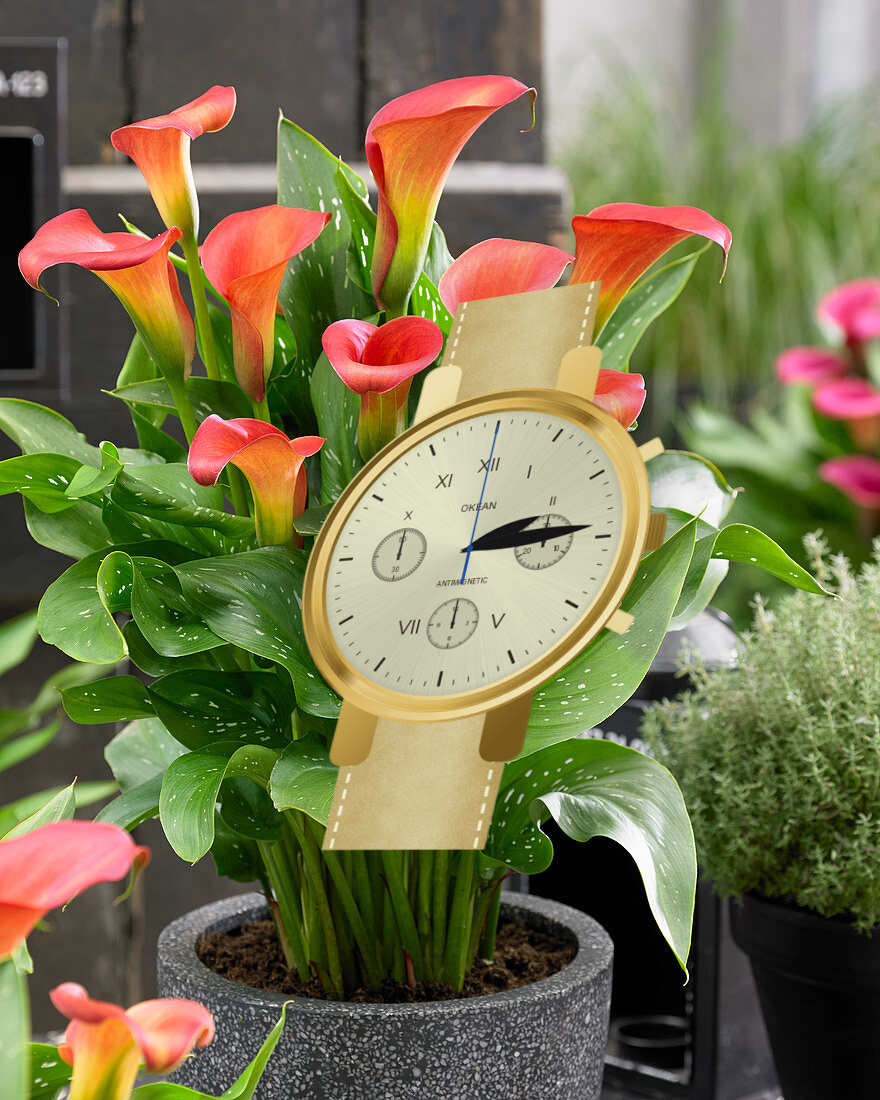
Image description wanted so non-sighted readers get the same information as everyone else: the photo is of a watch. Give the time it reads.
2:14
